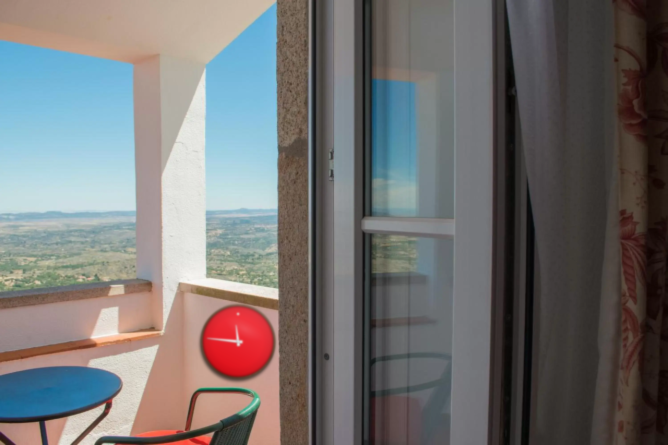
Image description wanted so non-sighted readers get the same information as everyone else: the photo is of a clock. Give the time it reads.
11:46
